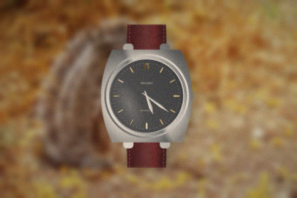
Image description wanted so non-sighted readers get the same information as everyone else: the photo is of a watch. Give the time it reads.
5:21
